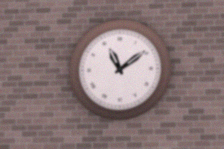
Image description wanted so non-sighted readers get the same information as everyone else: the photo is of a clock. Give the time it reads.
11:09
